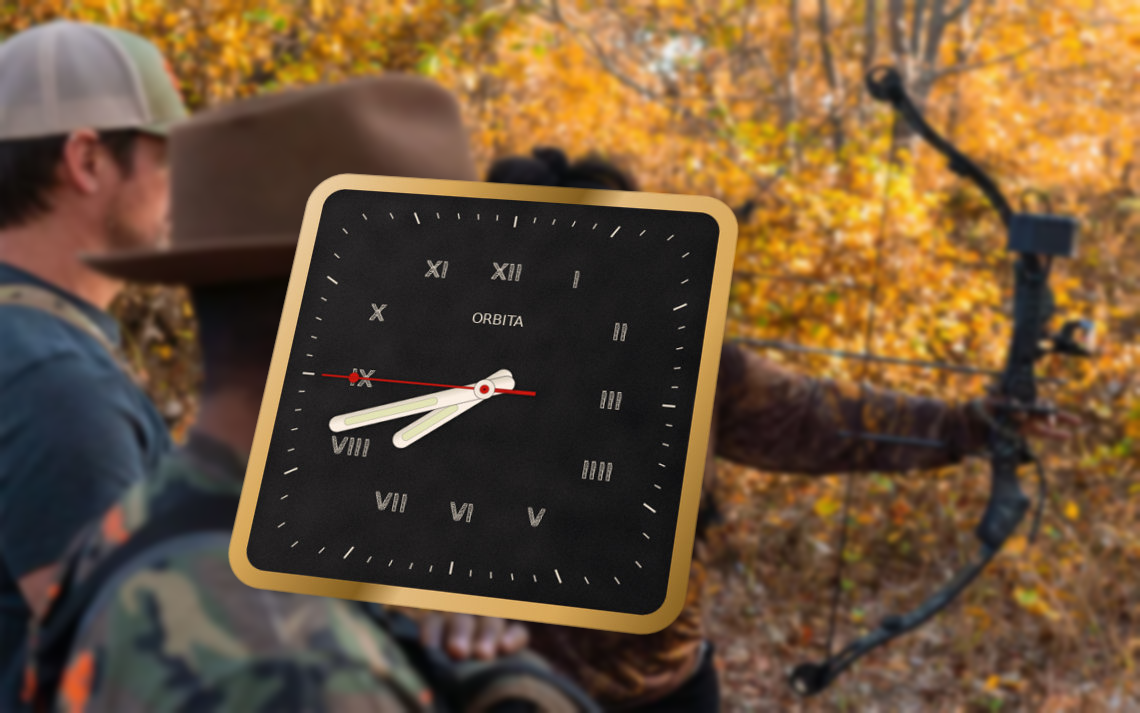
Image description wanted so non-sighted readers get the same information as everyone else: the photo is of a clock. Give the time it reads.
7:41:45
